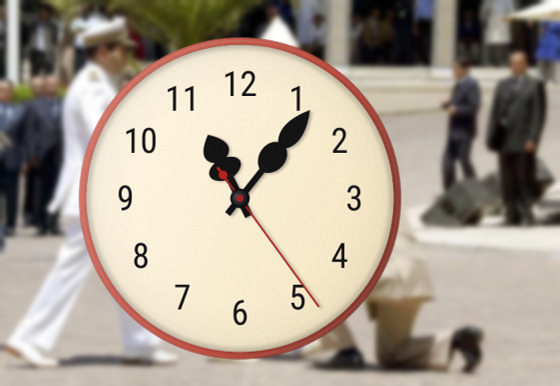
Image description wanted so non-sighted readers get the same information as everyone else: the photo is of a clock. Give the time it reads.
11:06:24
